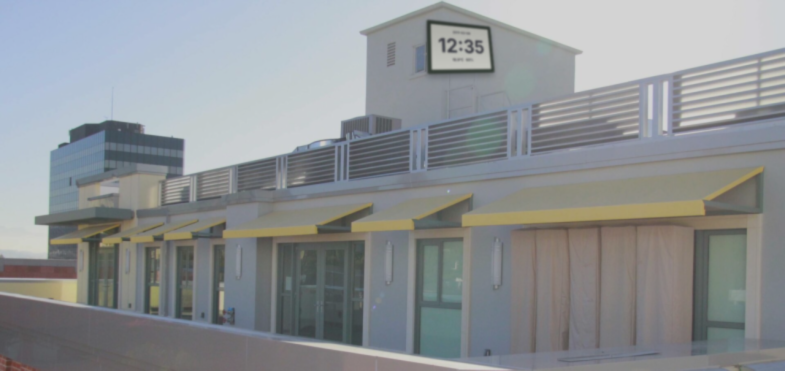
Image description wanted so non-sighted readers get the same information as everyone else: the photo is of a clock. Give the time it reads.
12:35
